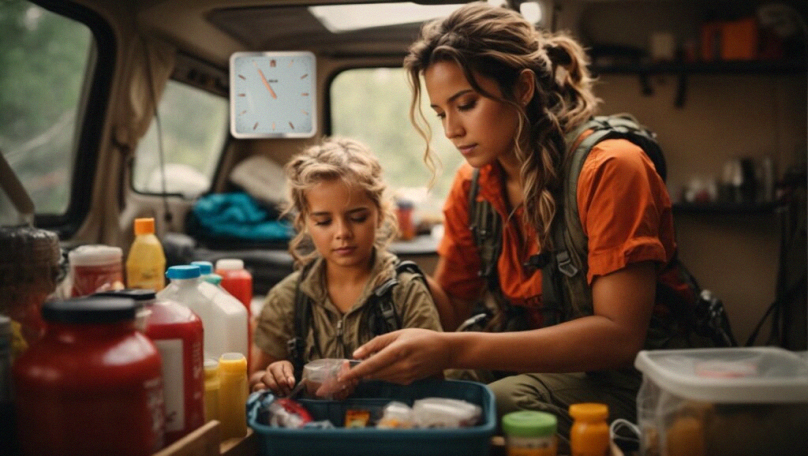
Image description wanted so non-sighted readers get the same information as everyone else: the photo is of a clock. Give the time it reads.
10:55
